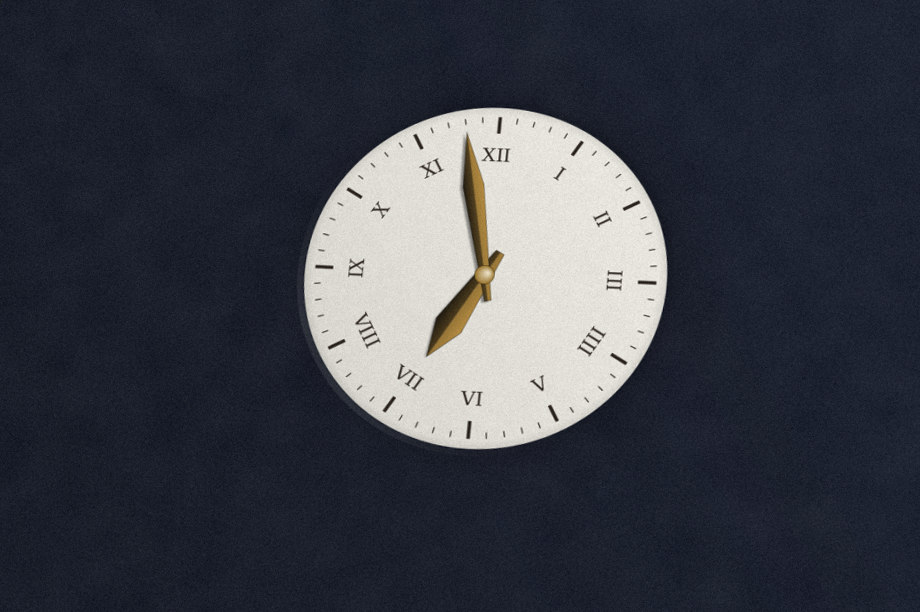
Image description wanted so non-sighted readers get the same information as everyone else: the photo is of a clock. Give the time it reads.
6:58
